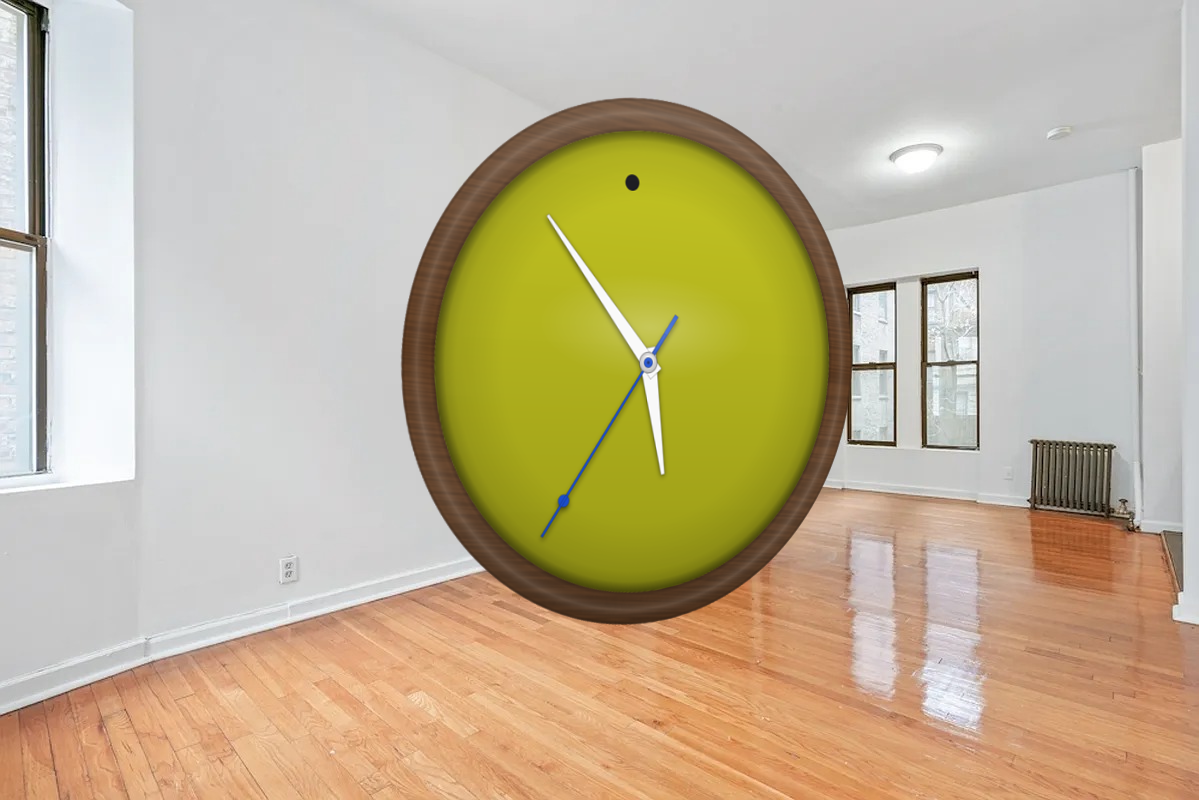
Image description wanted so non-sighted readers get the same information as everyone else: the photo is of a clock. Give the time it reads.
5:54:37
